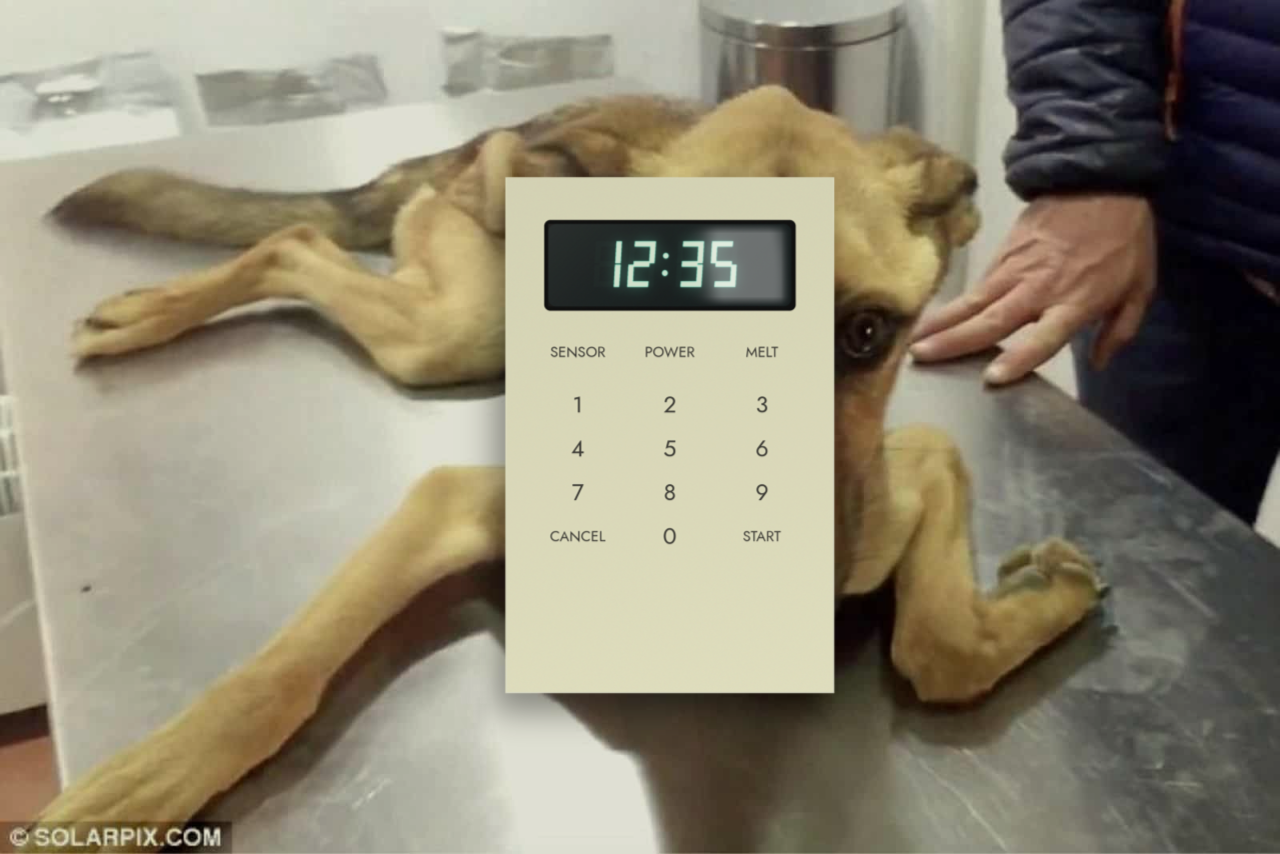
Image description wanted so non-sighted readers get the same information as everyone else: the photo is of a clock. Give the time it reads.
12:35
